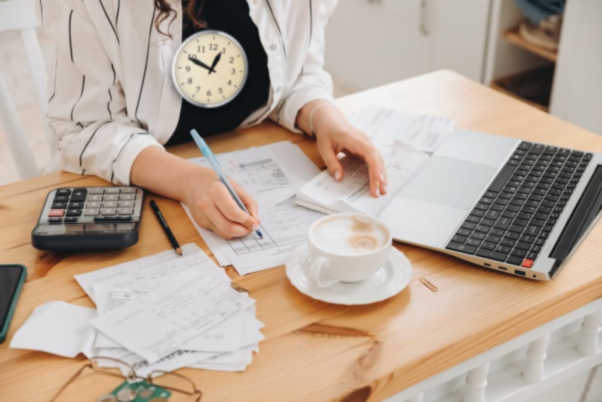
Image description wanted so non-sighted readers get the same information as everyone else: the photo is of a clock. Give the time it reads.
12:49
